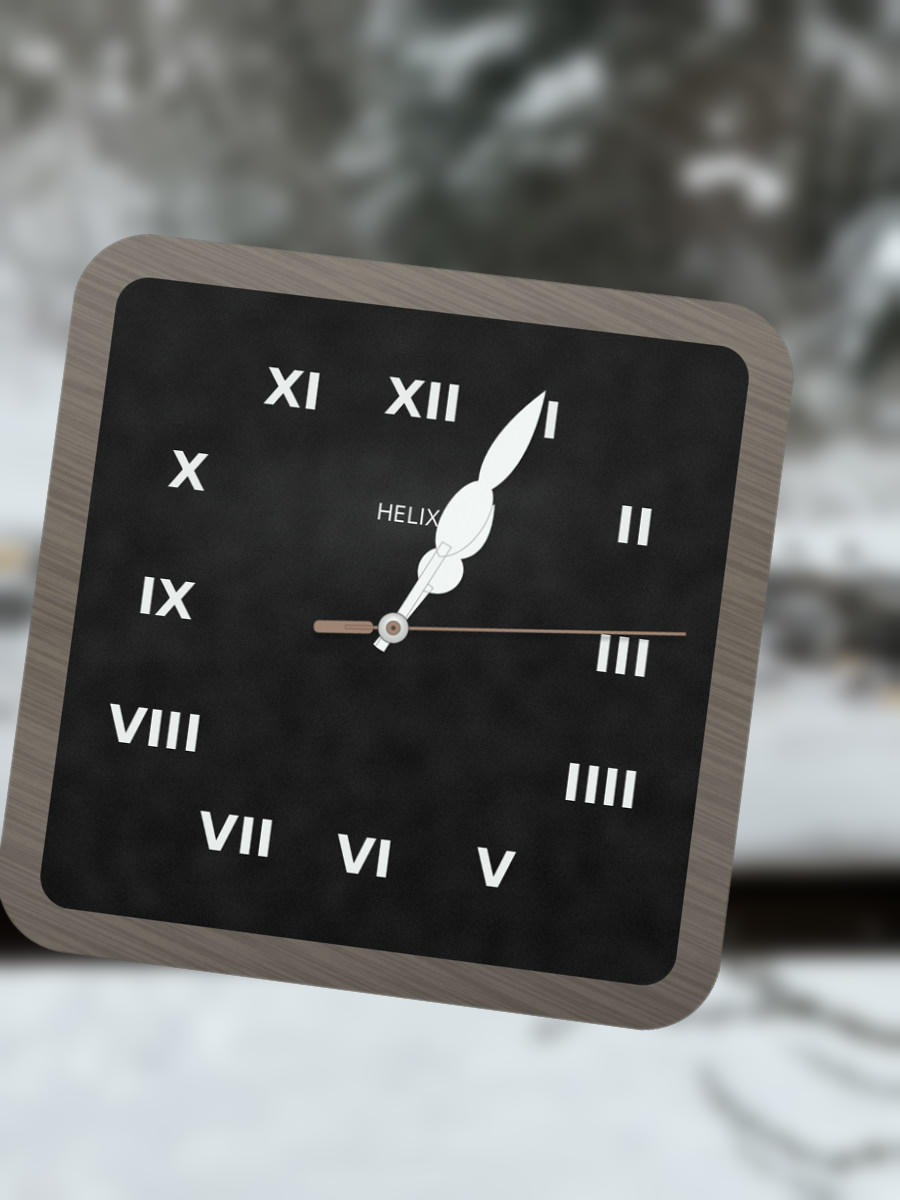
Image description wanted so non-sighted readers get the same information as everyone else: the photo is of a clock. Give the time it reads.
1:04:14
